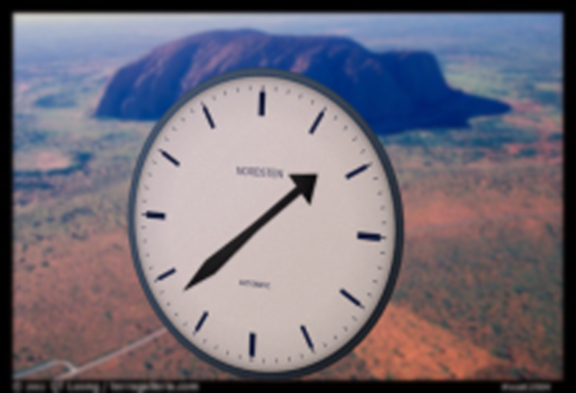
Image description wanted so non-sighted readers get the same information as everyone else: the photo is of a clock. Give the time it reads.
1:38
